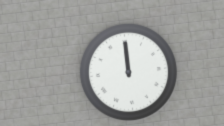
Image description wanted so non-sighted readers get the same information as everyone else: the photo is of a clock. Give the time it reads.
12:00
